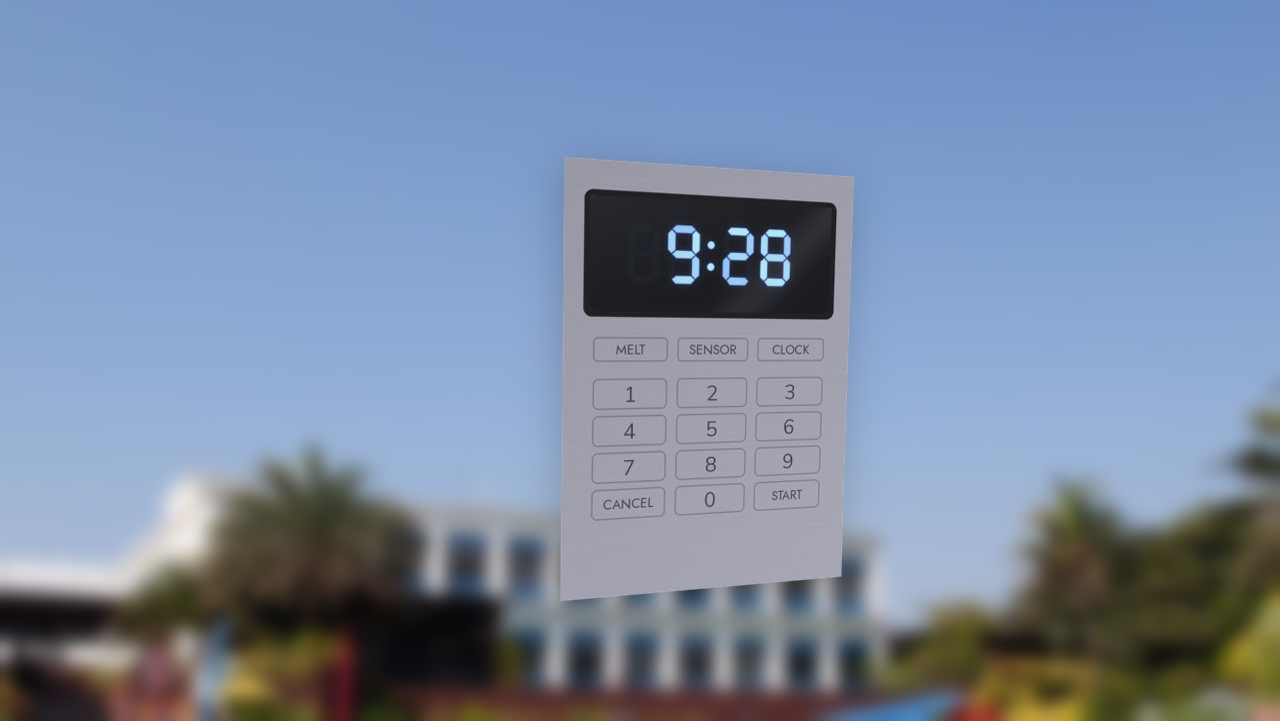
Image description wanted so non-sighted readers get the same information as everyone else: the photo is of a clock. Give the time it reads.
9:28
